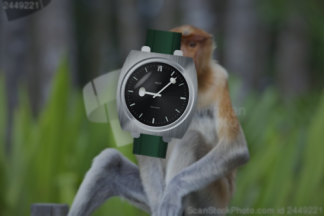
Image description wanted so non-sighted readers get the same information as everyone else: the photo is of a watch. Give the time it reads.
9:07
